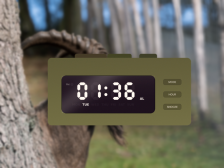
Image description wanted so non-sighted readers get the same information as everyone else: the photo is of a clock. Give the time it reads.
1:36
